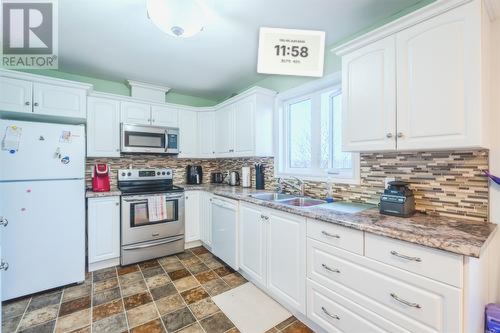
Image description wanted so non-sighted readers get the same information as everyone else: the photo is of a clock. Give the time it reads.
11:58
